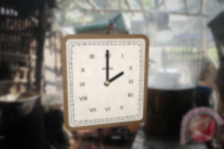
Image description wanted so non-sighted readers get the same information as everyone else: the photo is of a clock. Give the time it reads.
2:00
